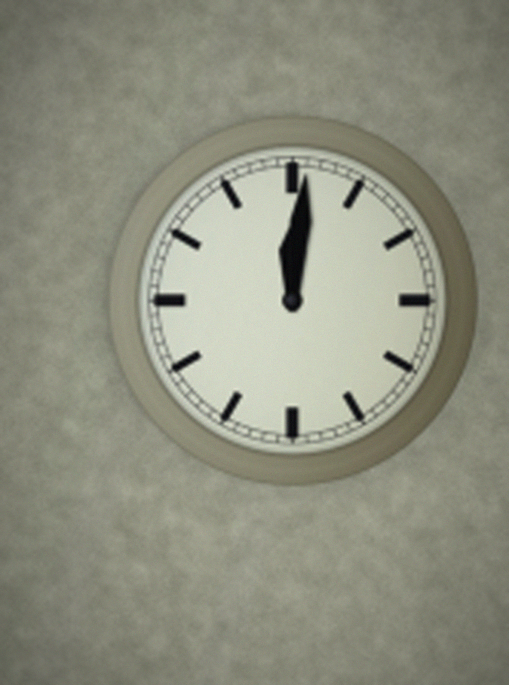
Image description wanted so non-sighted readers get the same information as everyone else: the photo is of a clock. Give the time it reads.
12:01
